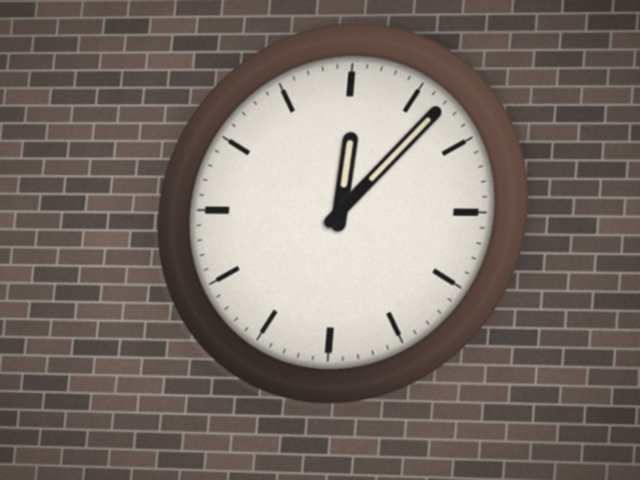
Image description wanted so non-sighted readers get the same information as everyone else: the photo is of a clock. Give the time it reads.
12:07
